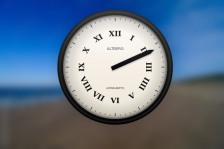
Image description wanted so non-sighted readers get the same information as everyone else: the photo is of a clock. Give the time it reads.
2:11
